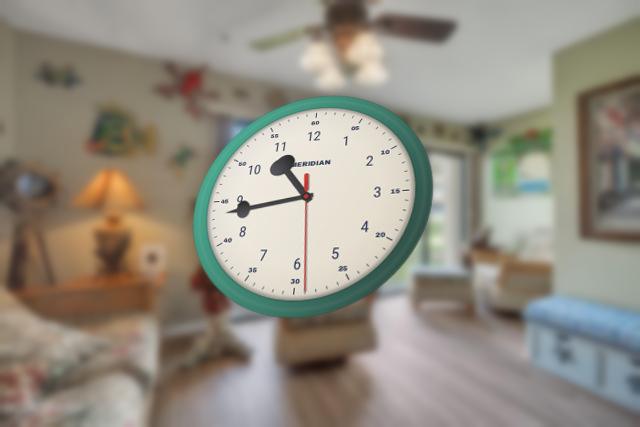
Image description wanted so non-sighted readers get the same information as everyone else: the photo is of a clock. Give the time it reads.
10:43:29
